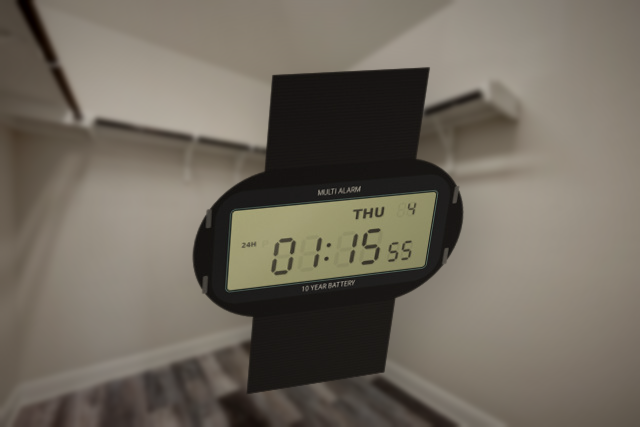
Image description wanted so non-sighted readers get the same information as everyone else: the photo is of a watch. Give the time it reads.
1:15:55
